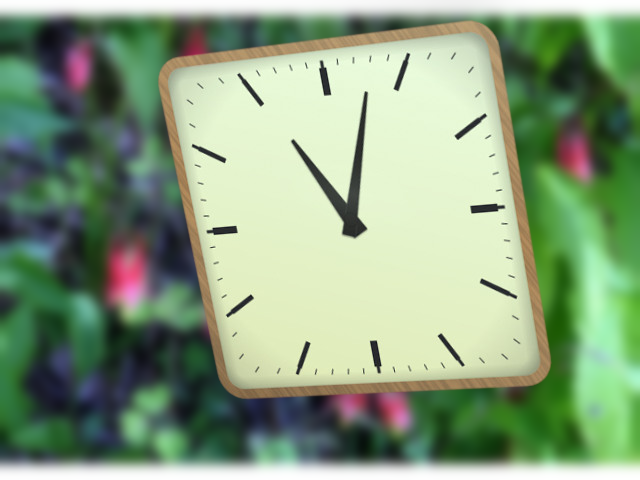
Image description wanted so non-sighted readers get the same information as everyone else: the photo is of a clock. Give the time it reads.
11:03
